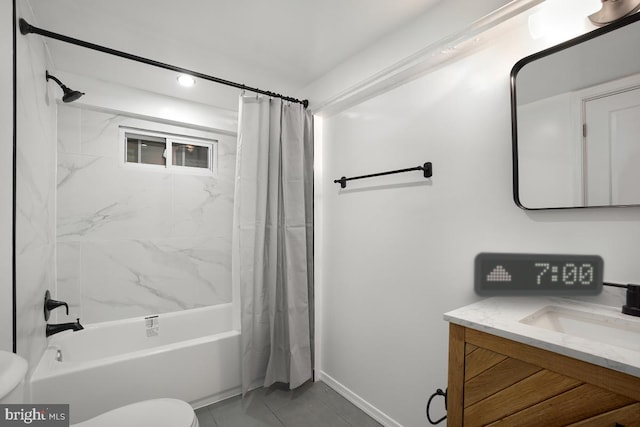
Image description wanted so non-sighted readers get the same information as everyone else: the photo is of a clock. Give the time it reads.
7:00
